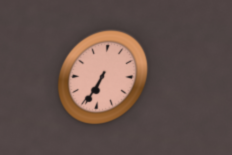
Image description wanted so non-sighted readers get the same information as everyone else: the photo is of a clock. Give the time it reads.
6:34
